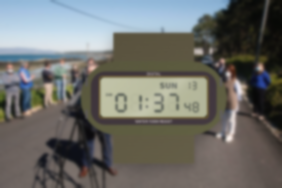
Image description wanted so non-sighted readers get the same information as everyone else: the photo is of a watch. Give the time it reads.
1:37
